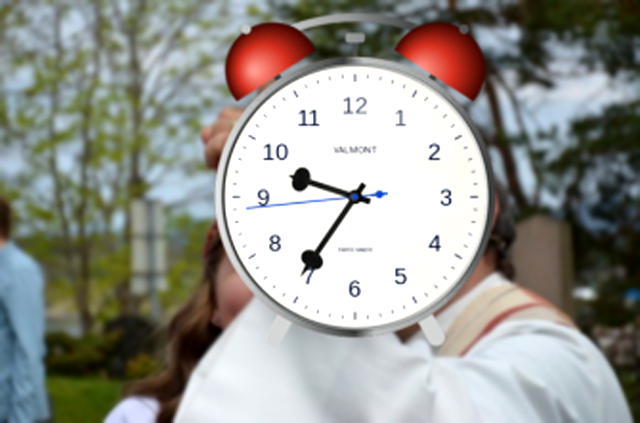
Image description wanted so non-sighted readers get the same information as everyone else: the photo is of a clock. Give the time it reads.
9:35:44
